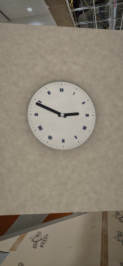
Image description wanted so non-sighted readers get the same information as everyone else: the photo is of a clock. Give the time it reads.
2:49
